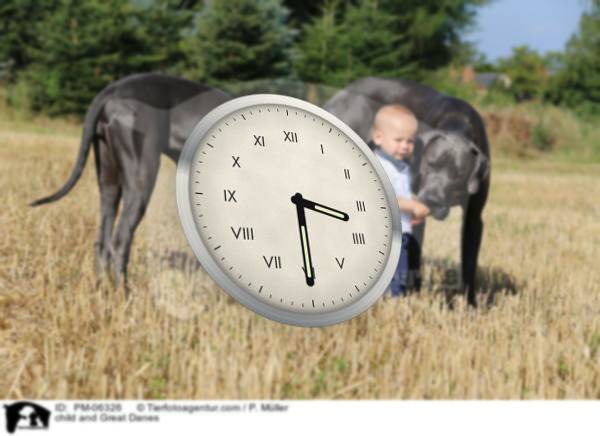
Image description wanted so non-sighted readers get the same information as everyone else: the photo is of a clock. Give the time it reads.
3:30
